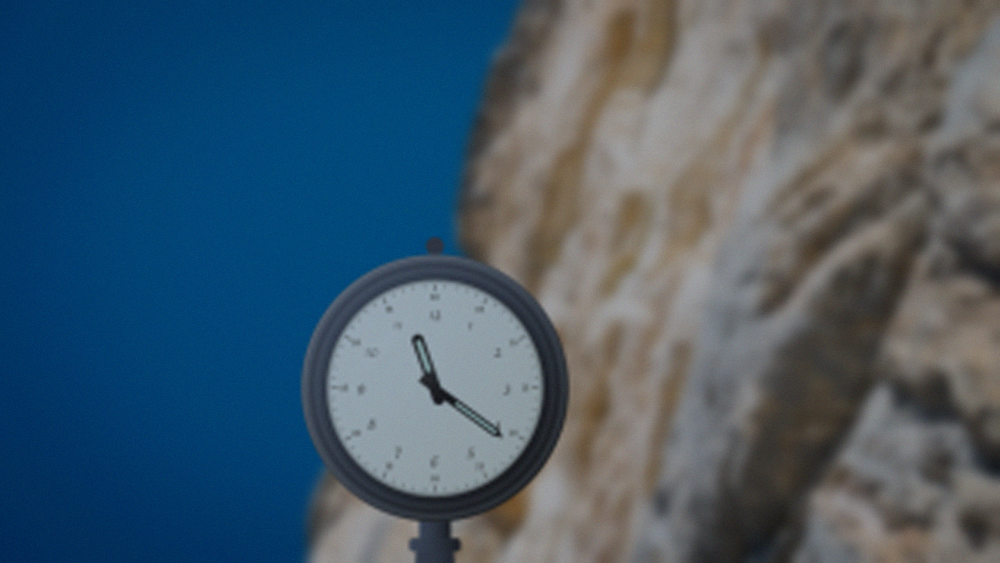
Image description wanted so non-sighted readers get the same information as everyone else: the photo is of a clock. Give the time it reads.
11:21
